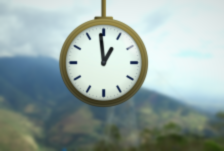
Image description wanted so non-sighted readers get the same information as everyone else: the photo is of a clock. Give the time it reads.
12:59
